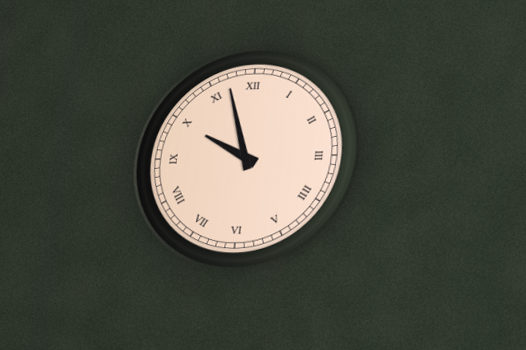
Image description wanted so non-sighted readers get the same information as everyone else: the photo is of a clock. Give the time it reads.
9:57
